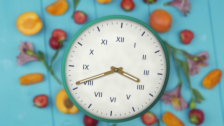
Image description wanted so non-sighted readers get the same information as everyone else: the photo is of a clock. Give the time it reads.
3:41
